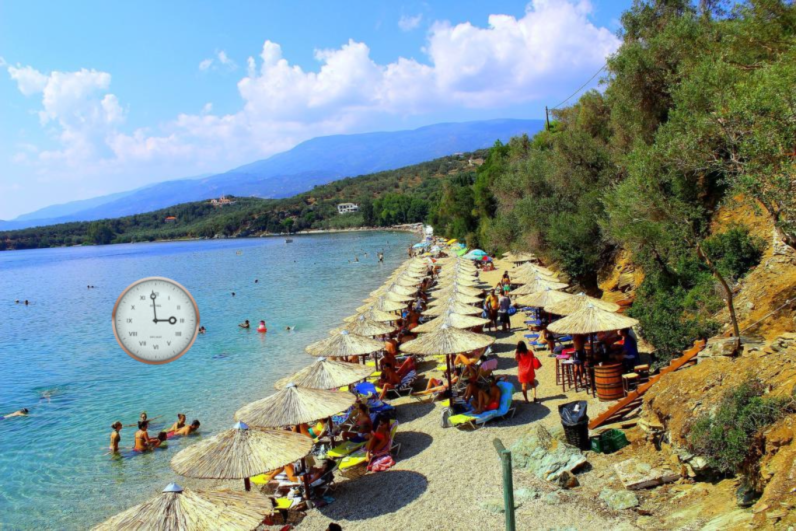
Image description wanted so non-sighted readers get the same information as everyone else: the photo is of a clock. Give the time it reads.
2:59
